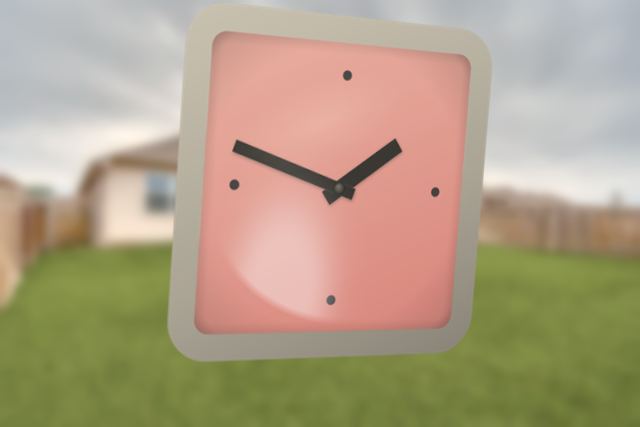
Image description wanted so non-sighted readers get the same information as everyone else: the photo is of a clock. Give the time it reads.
1:48
